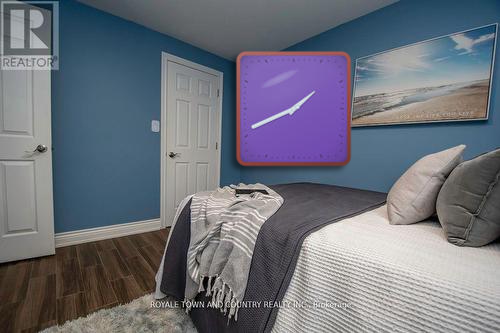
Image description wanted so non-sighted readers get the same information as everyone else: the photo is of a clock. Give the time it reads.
1:41
